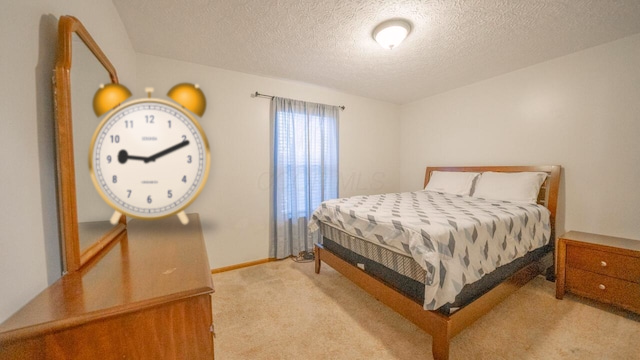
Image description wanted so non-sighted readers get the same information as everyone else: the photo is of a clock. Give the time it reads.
9:11
